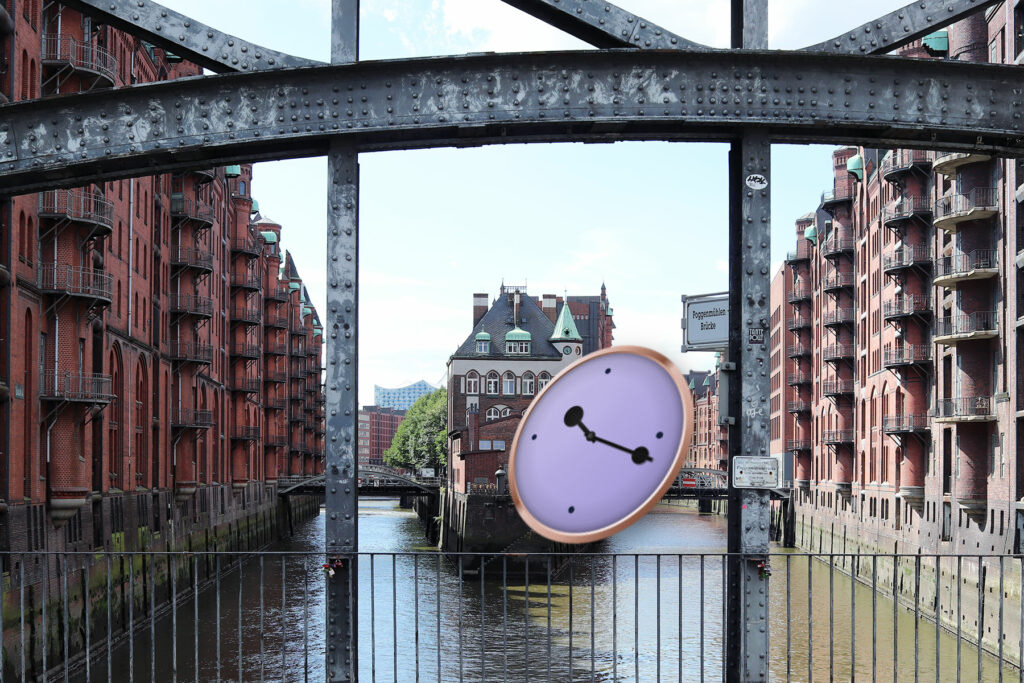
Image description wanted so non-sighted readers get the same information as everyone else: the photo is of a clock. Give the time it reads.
10:18
